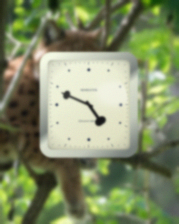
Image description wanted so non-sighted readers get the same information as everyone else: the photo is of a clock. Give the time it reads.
4:49
